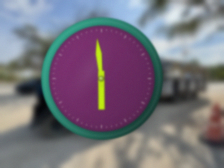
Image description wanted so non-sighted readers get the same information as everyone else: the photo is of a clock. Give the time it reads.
5:59
